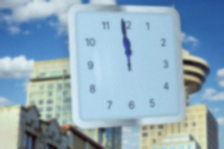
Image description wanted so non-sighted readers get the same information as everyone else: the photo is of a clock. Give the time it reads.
11:59
